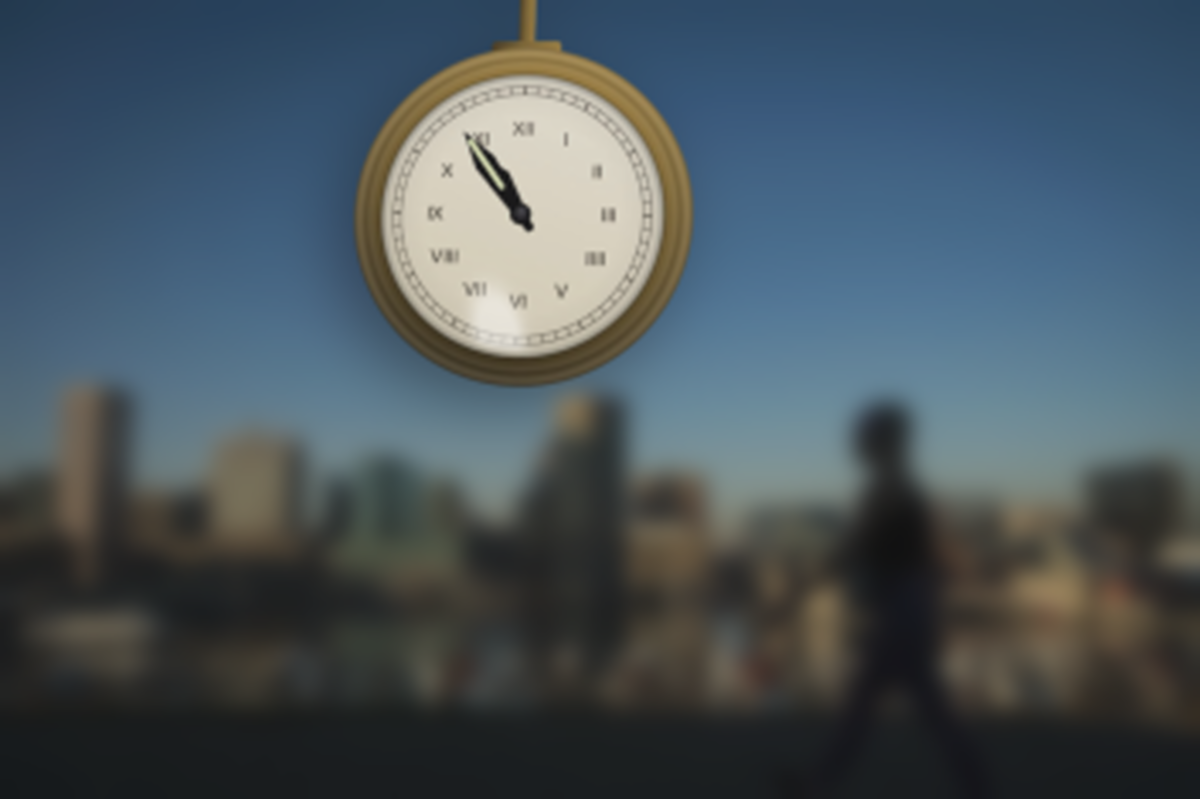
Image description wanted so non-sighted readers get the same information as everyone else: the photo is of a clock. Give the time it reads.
10:54
